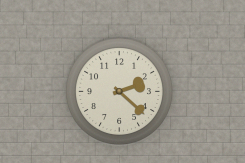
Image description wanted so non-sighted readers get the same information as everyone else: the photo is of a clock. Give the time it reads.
2:22
